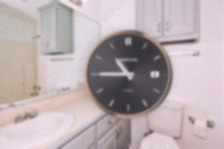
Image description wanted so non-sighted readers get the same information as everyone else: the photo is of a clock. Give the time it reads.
10:45
